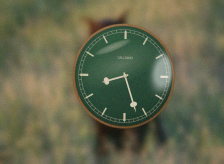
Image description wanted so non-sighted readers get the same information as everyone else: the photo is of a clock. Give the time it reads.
8:27
